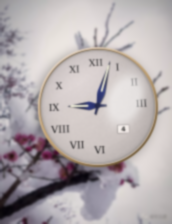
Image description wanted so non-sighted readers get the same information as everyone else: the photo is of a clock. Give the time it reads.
9:03
